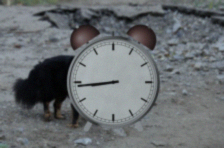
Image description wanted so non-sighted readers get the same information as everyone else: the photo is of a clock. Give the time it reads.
8:44
